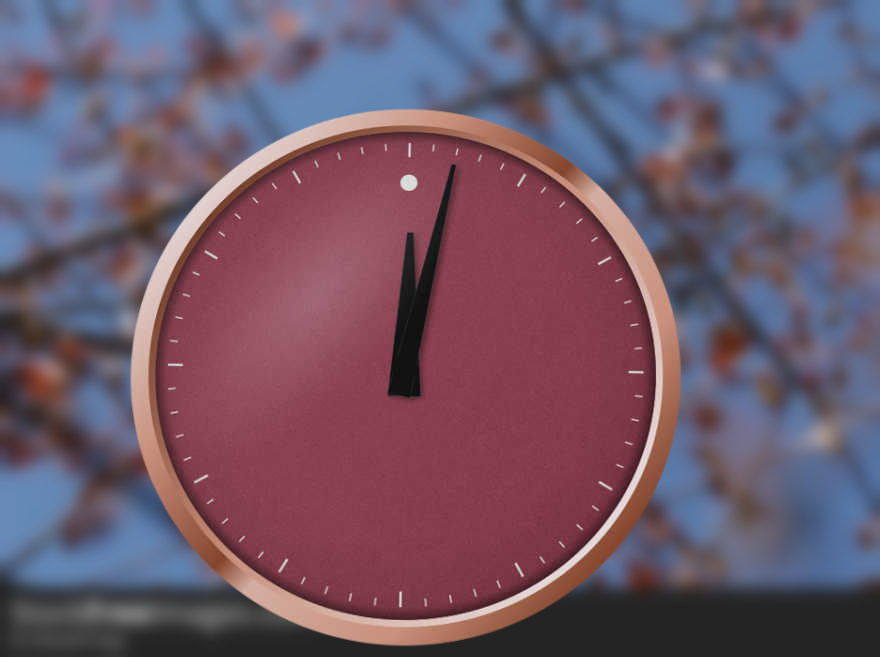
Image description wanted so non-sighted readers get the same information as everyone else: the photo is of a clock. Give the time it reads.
12:02
